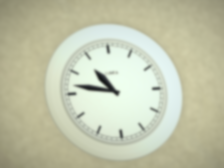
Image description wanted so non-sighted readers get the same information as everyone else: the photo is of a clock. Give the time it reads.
10:47
